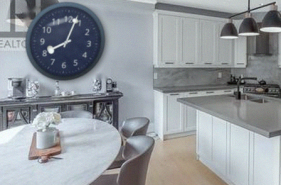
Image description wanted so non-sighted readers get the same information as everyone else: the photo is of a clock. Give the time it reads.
8:03
